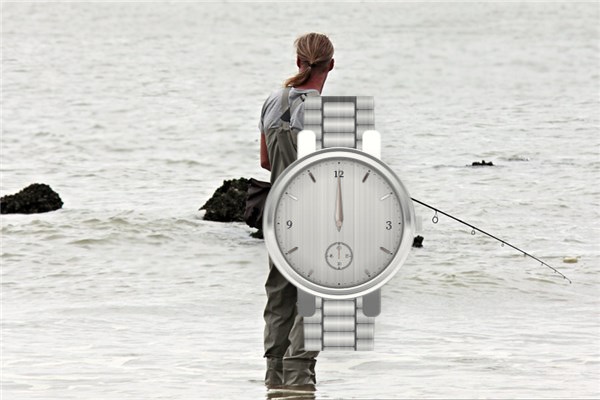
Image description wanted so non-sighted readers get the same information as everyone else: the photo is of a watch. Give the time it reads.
12:00
